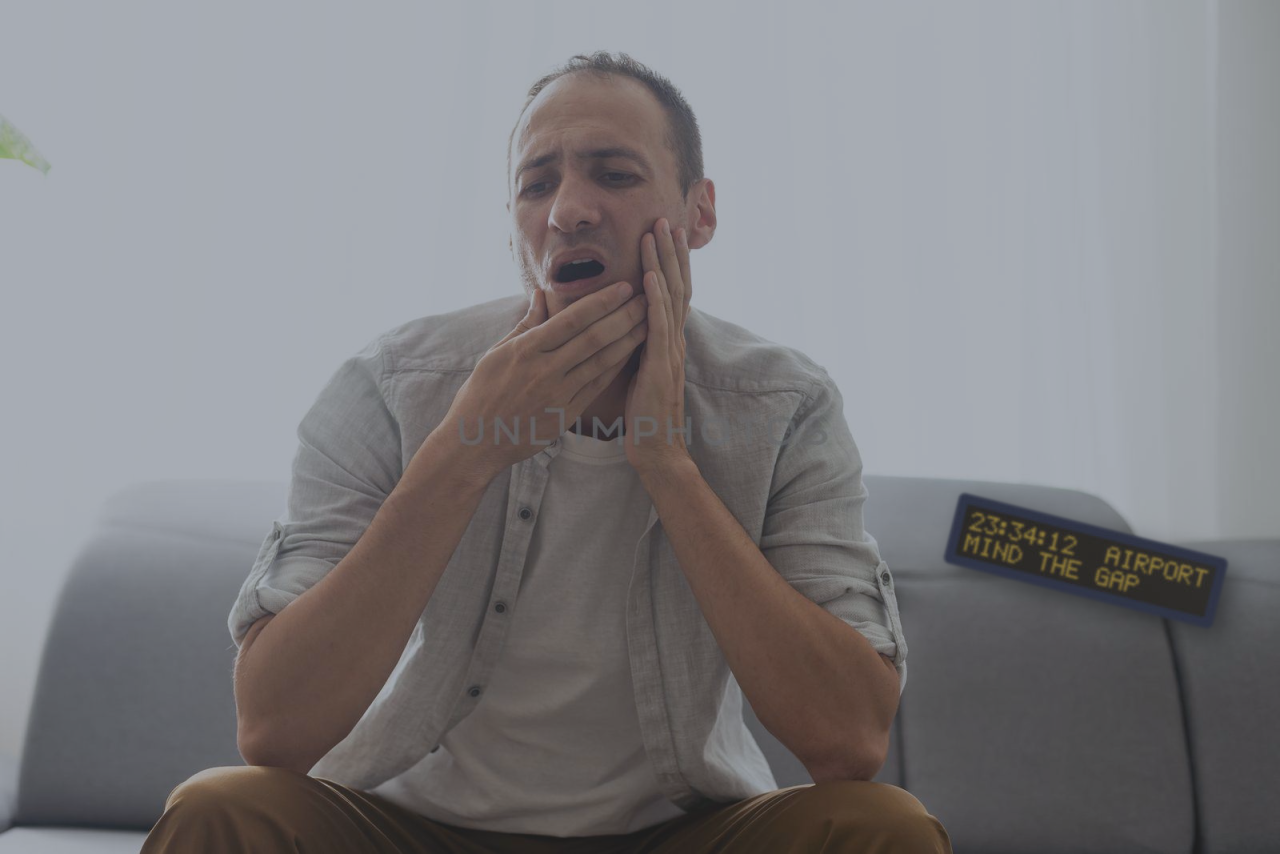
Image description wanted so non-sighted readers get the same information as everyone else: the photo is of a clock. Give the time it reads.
23:34:12
